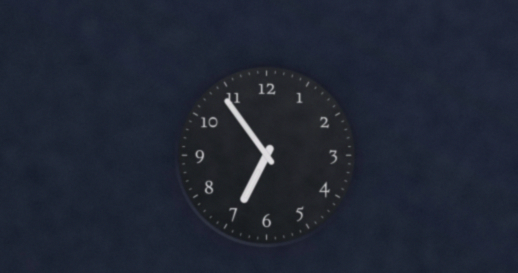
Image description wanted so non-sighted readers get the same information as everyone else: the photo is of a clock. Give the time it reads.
6:54
